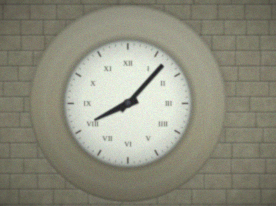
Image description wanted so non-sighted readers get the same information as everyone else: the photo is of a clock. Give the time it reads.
8:07
